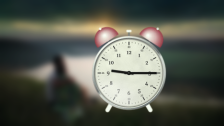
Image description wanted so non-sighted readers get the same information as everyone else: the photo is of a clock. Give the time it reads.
9:15
